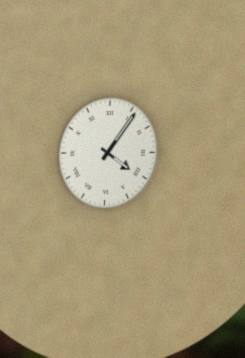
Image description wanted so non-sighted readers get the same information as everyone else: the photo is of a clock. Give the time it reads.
4:06
